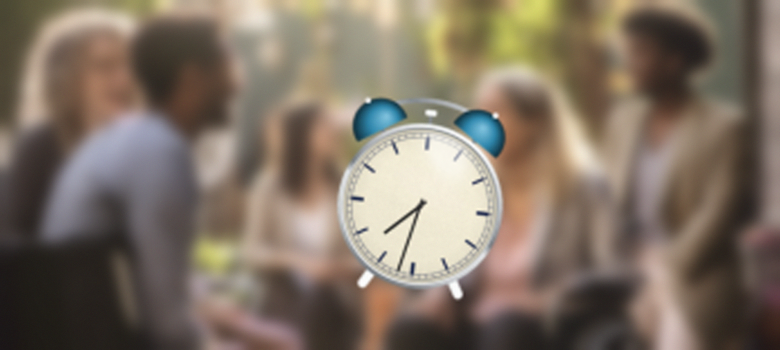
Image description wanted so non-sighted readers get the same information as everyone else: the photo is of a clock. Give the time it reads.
7:32
